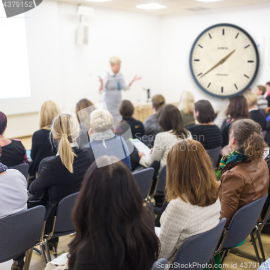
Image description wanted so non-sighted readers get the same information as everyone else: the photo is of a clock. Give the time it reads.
1:39
